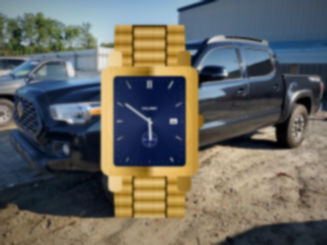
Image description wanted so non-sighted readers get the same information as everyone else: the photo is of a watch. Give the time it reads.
5:51
